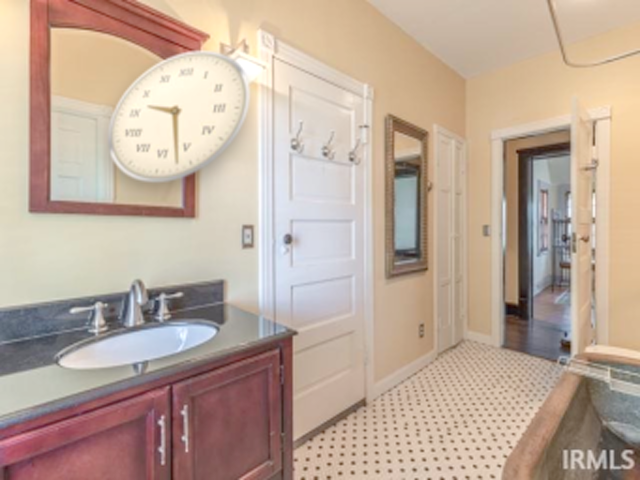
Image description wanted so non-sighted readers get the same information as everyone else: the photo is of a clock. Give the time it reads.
9:27
